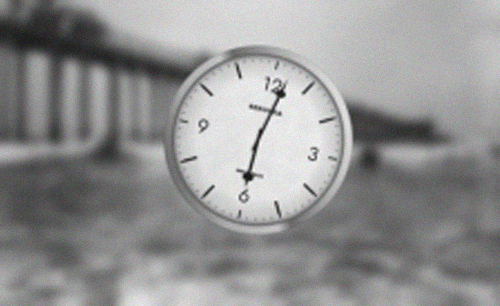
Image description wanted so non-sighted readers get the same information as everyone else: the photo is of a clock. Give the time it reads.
6:02
